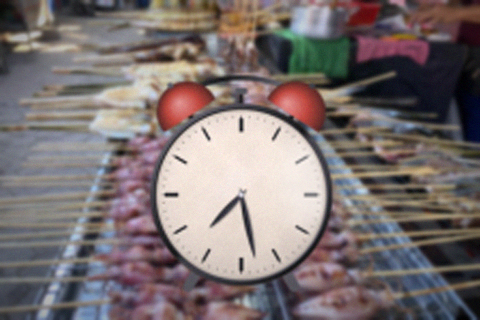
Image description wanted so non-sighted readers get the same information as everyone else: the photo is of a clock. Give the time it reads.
7:28
